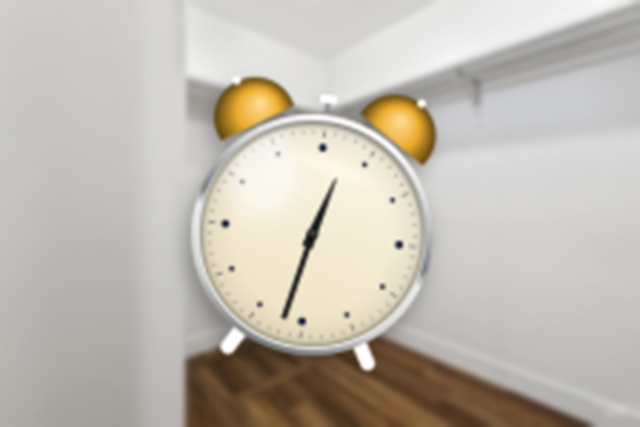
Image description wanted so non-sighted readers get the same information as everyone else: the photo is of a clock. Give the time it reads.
12:32
